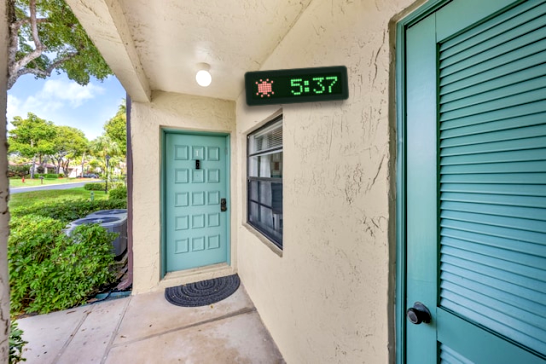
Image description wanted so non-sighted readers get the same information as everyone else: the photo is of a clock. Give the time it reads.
5:37
